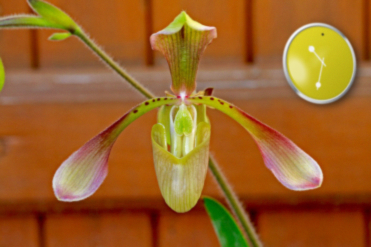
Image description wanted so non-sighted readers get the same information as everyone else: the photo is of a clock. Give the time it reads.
10:32
